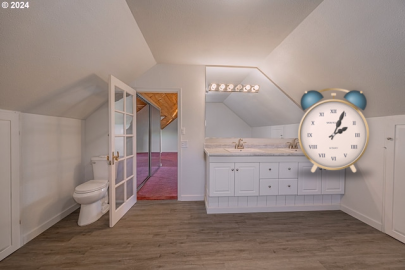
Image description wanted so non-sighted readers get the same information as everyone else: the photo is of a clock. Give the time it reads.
2:04
